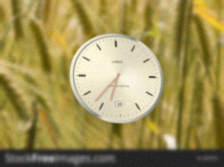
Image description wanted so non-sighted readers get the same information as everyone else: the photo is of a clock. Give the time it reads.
6:37
